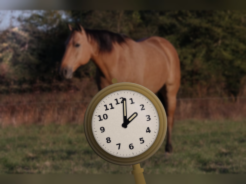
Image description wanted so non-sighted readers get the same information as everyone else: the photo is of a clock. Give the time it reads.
2:02
